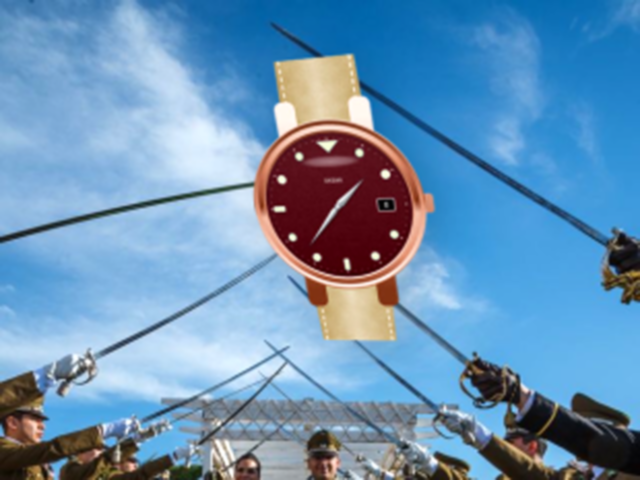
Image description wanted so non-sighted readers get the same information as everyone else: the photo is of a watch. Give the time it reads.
1:37
